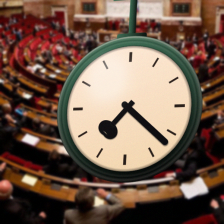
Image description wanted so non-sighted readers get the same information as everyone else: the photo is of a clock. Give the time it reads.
7:22
